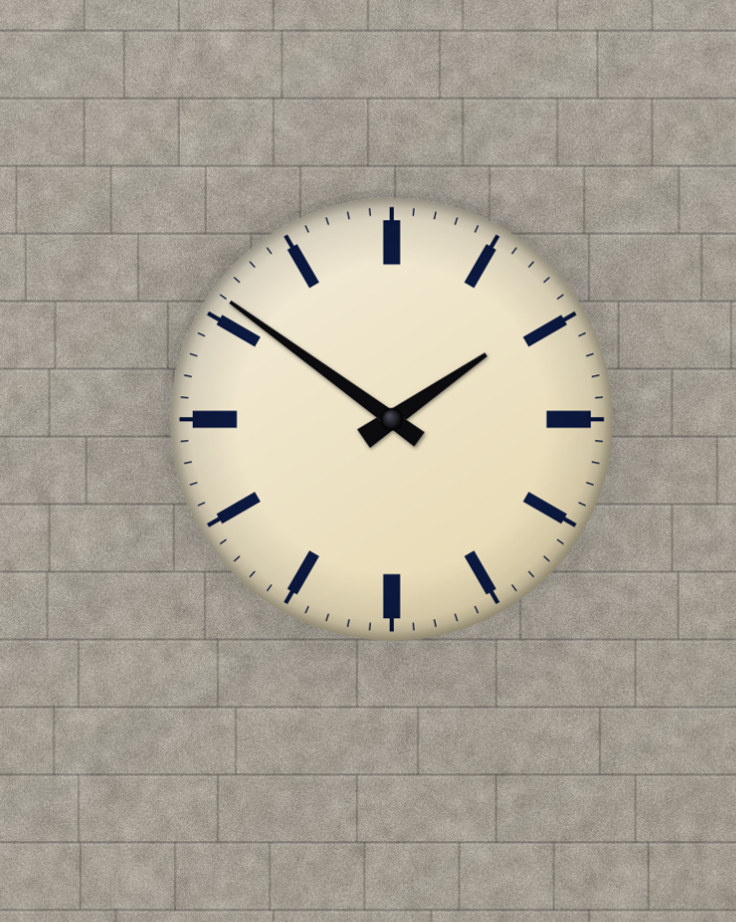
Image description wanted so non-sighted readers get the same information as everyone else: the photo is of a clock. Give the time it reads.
1:51
